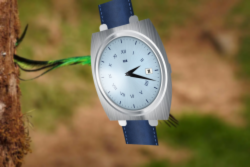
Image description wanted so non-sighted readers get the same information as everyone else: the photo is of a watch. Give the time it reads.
2:18
